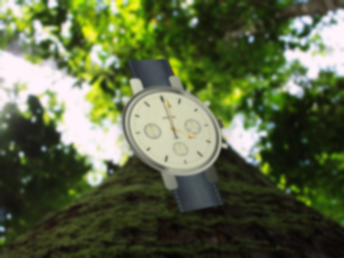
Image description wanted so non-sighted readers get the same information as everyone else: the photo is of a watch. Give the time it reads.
4:01
